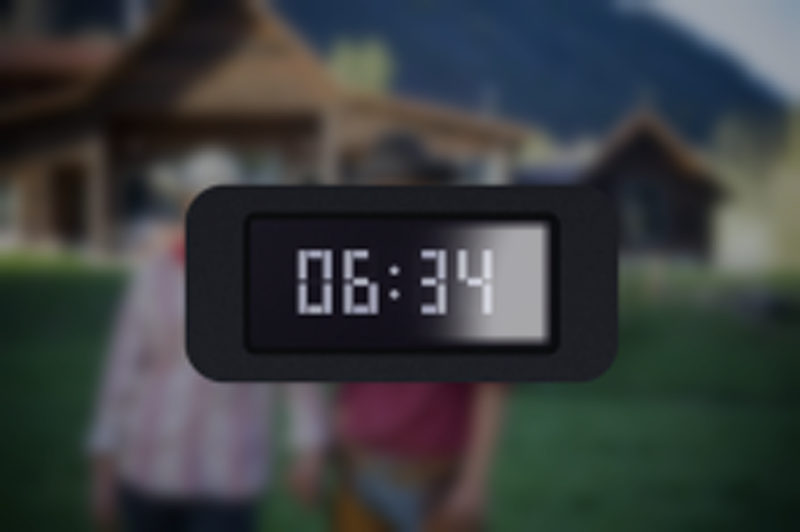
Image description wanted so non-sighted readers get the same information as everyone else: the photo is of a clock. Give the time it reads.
6:34
